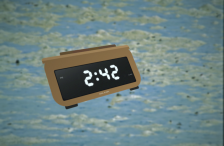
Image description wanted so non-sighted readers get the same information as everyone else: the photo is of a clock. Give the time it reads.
2:42
